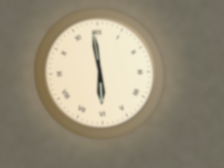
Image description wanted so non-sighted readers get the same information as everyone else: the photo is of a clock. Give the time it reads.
5:59
